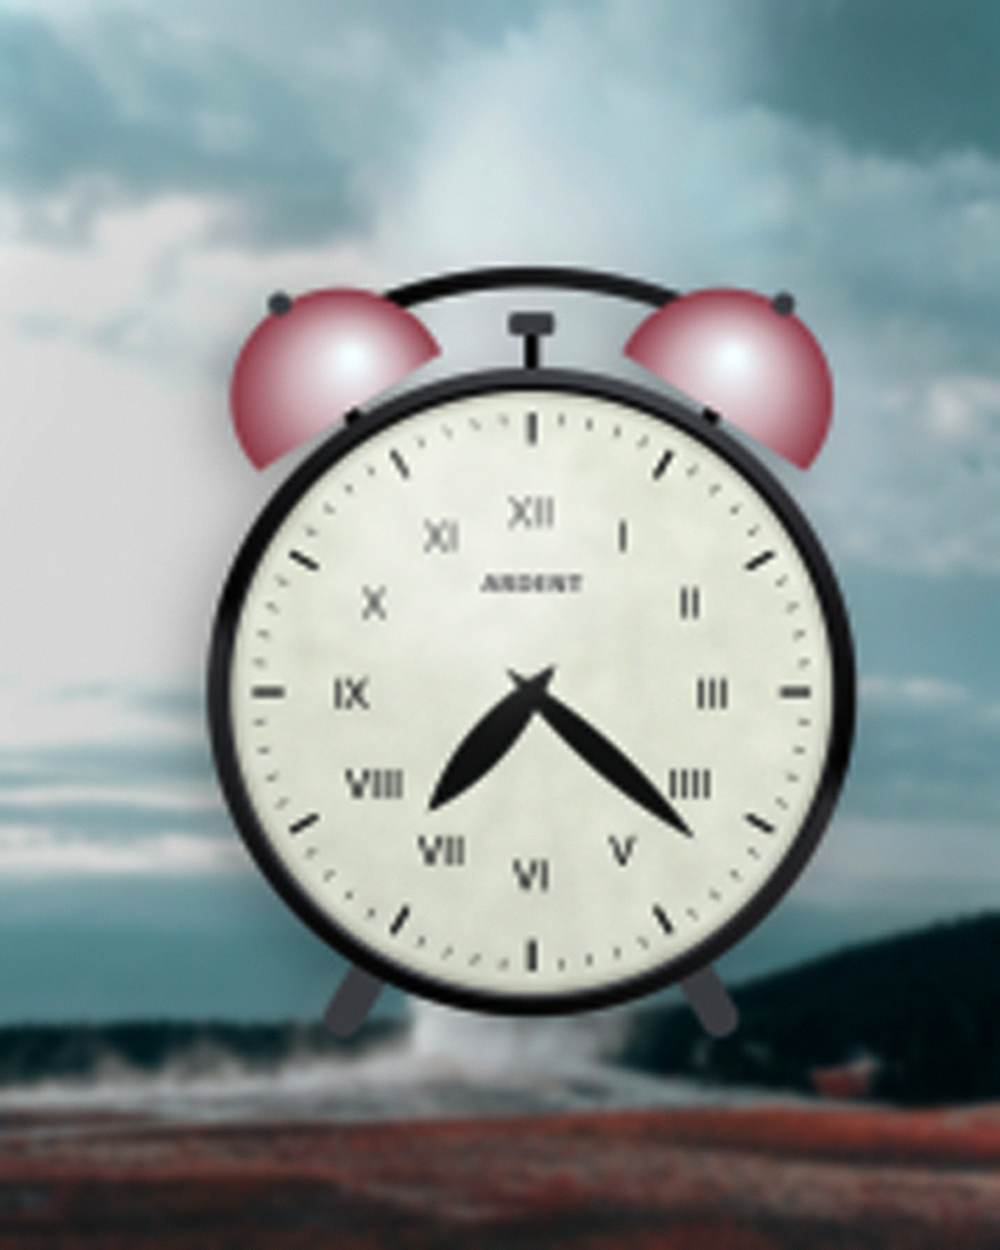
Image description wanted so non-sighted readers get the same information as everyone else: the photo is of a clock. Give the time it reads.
7:22
